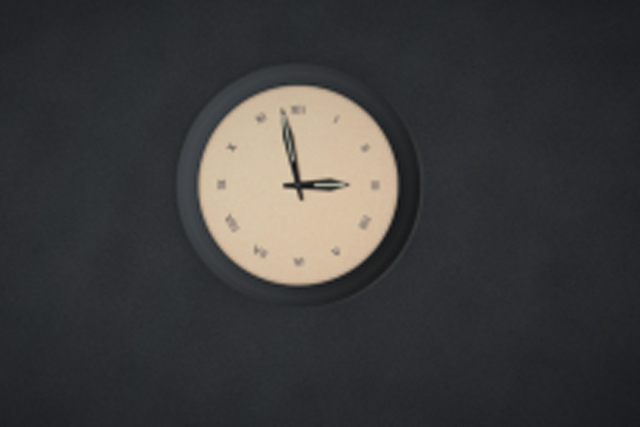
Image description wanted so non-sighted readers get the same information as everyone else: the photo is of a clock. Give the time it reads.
2:58
